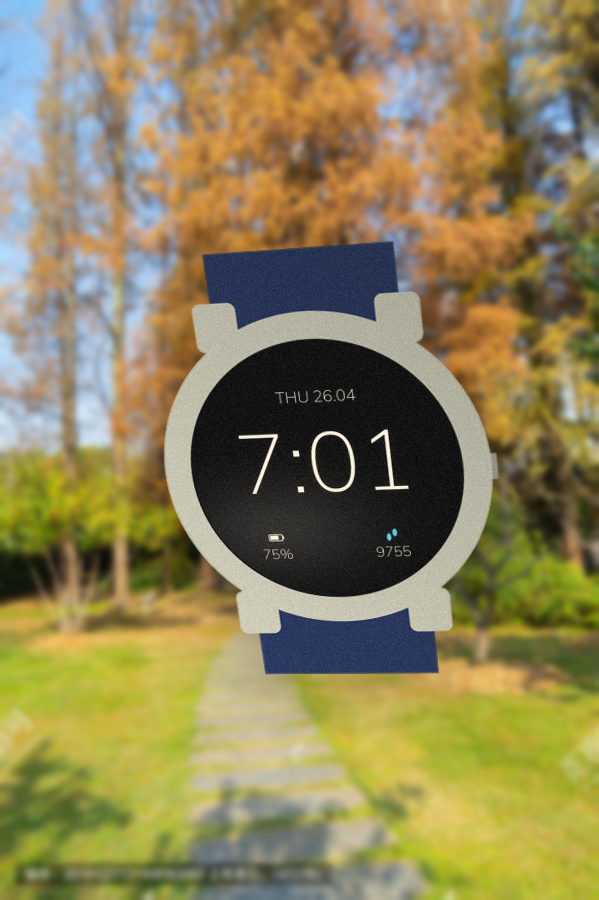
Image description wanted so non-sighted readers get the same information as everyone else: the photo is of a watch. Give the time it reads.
7:01
